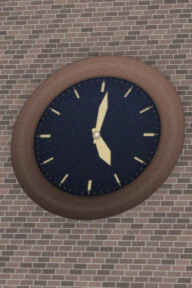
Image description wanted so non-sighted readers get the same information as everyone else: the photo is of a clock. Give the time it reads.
5:01
